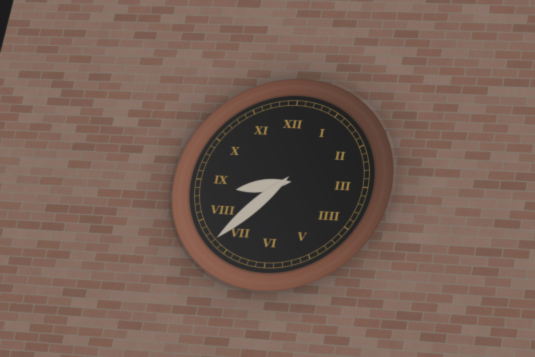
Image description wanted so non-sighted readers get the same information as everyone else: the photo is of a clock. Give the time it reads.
8:37
